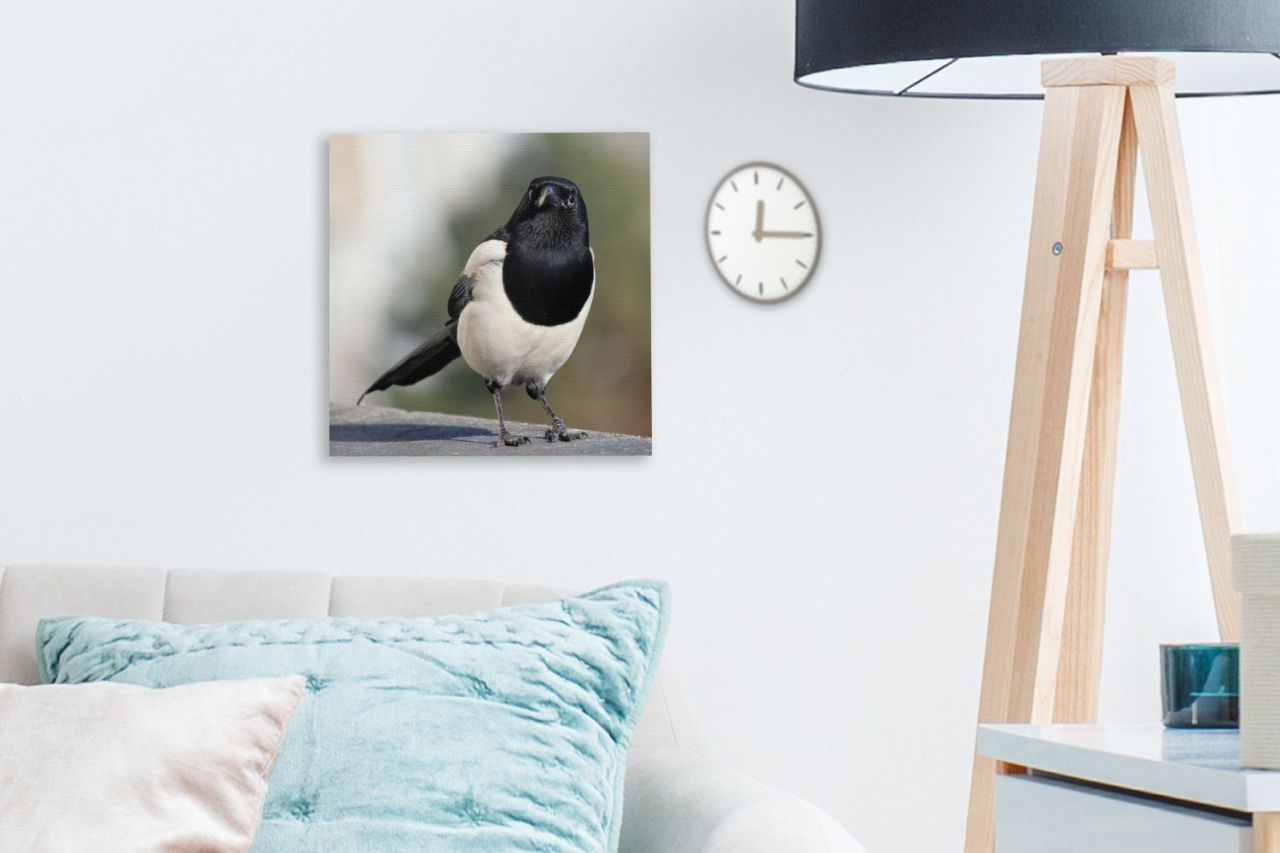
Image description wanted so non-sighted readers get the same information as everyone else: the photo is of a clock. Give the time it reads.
12:15
